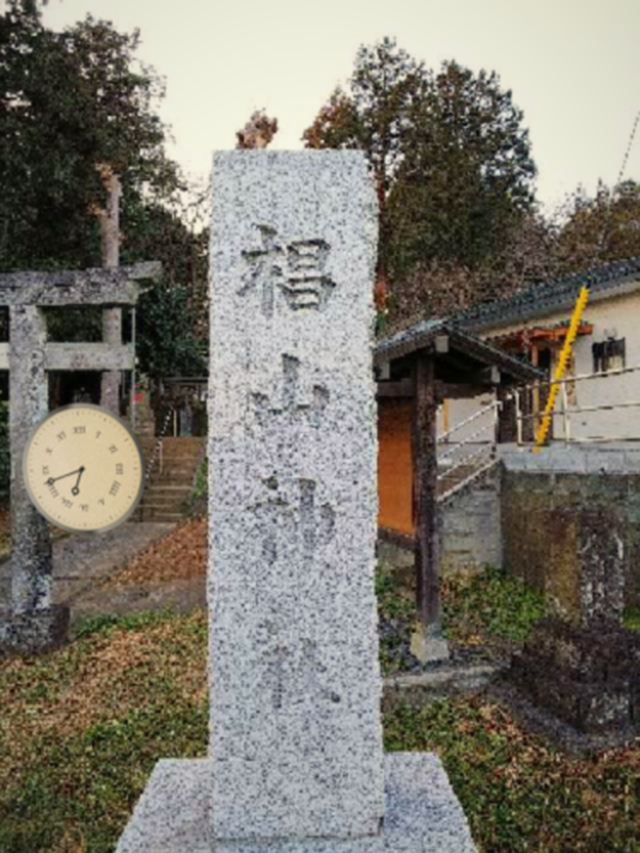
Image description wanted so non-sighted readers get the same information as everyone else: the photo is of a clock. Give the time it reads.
6:42
